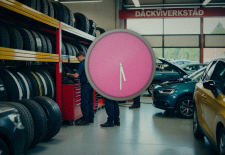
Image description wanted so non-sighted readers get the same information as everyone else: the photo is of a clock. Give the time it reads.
5:30
